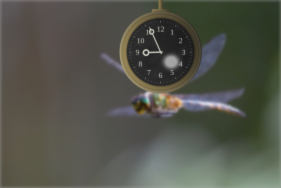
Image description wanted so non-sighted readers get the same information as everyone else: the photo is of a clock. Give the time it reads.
8:56
